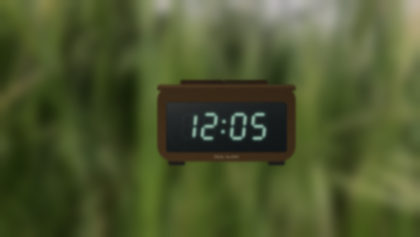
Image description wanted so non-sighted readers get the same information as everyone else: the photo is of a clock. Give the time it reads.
12:05
